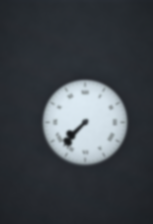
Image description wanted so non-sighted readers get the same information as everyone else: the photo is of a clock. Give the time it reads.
7:37
